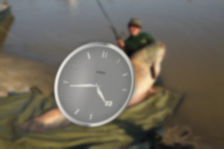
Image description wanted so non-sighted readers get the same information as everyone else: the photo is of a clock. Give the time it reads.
4:44
